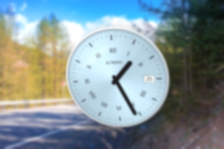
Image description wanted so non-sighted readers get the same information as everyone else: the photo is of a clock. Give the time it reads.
1:26
